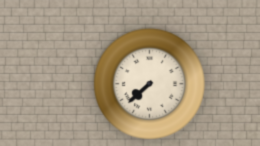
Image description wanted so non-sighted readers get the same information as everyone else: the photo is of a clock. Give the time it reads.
7:38
